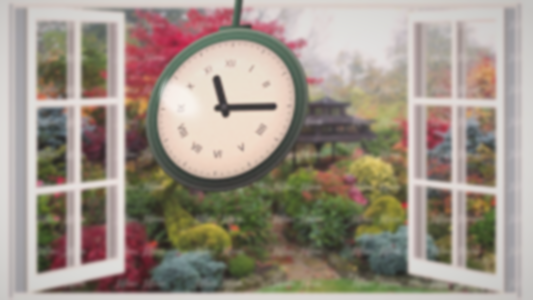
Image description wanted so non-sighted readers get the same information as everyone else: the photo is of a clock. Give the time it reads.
11:15
